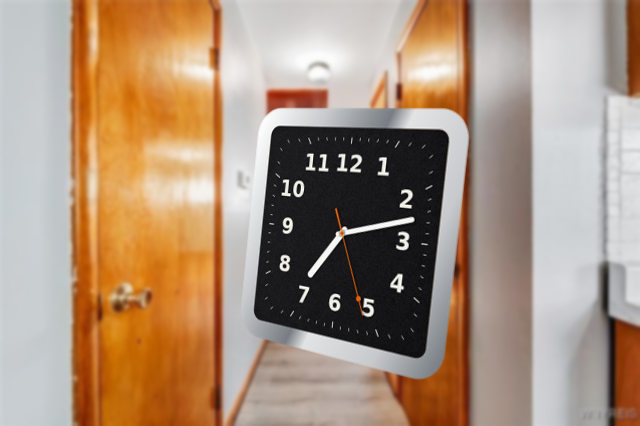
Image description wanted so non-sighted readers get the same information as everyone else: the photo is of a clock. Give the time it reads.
7:12:26
